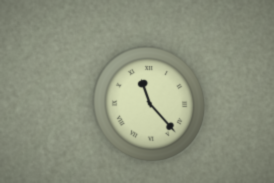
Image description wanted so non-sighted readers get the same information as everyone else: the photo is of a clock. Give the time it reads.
11:23
